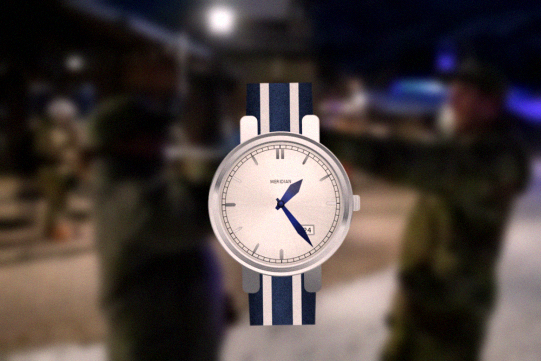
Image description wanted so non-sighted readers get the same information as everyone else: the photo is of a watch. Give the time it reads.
1:24
